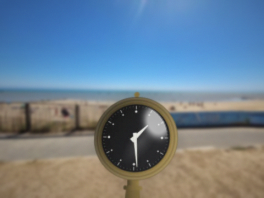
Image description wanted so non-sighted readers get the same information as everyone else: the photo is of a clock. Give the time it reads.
1:29
